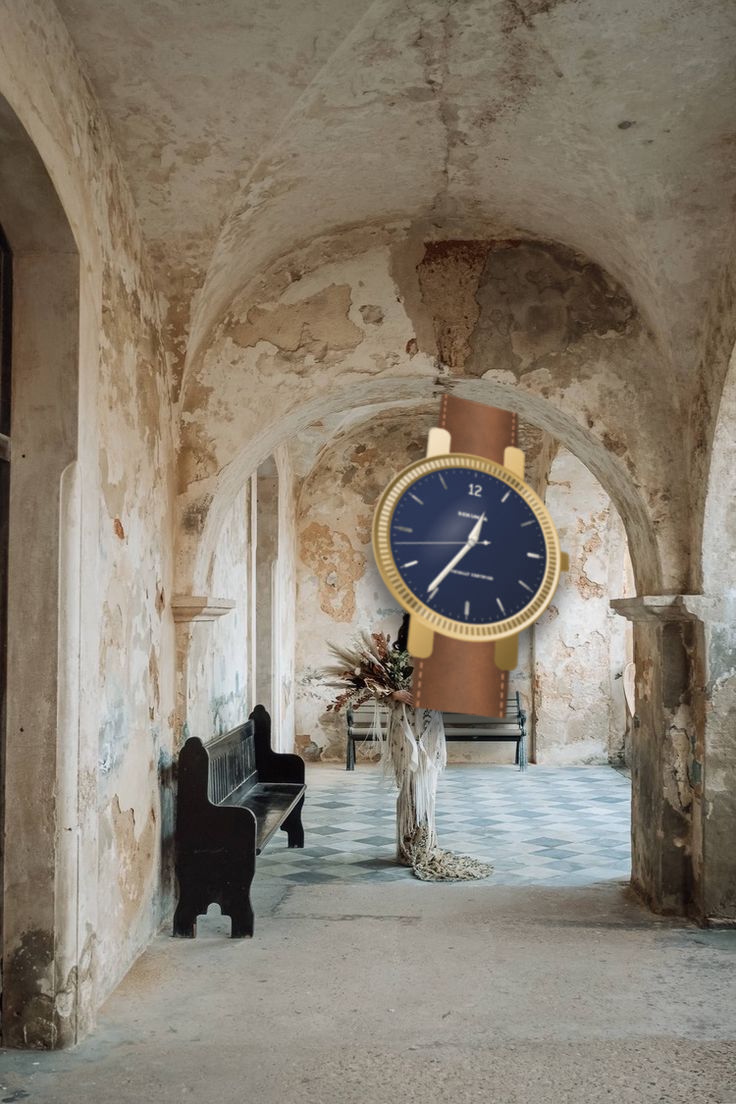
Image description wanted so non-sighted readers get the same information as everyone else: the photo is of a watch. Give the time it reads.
12:35:43
